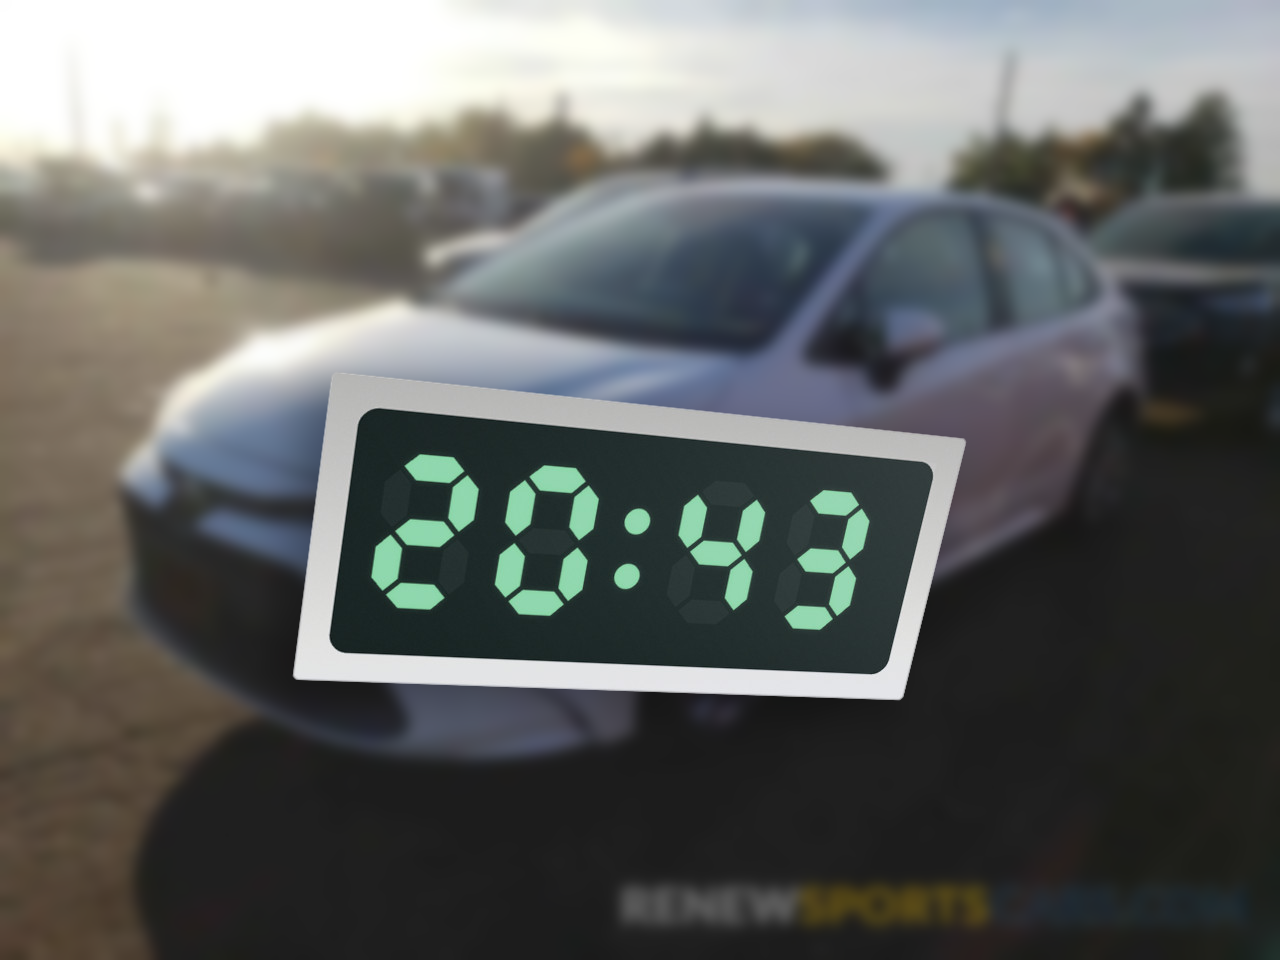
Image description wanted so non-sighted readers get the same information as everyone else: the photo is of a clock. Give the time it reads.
20:43
